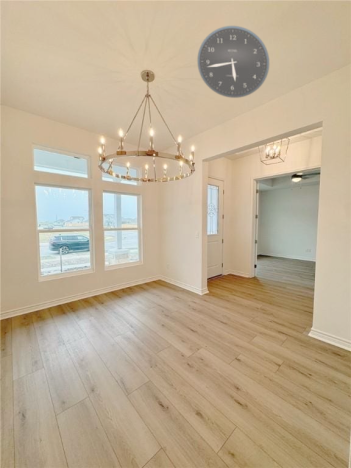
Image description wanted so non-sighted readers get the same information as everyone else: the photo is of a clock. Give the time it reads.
5:43
